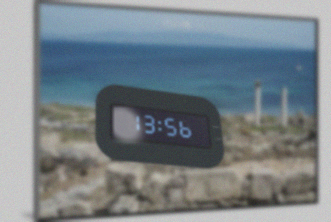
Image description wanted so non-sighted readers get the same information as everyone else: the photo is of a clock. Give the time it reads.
13:56
